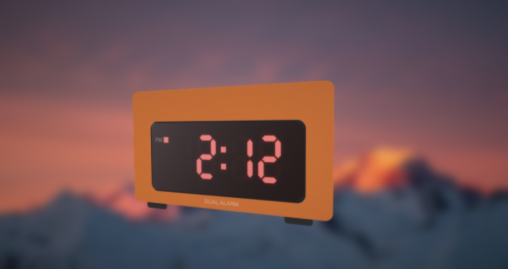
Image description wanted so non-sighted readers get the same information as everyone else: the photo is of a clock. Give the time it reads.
2:12
